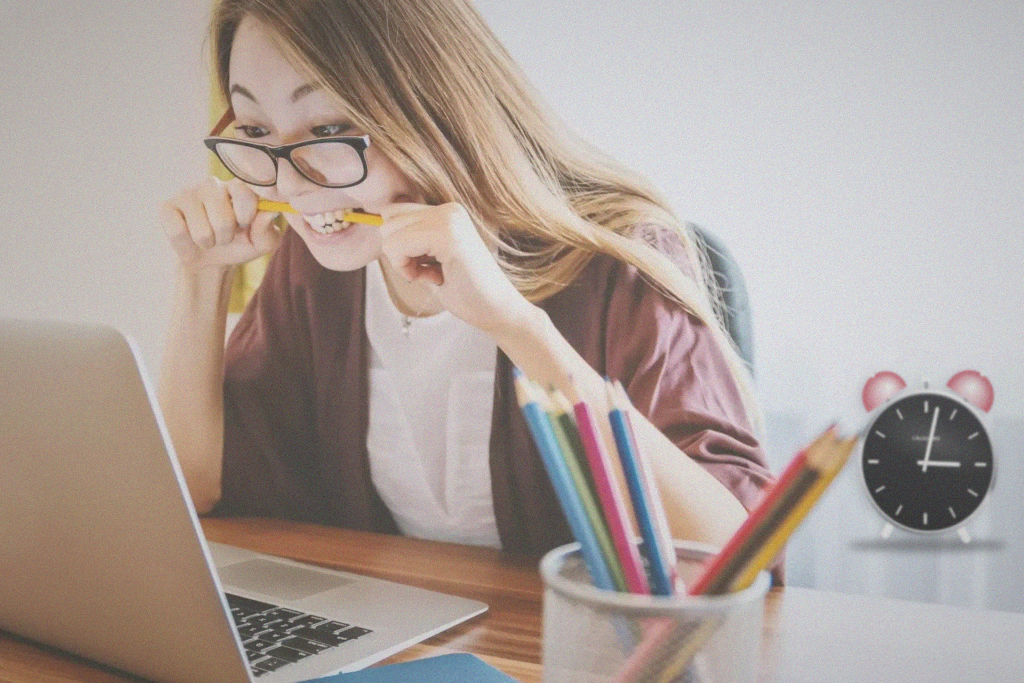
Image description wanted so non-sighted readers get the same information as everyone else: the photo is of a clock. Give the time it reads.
3:02
